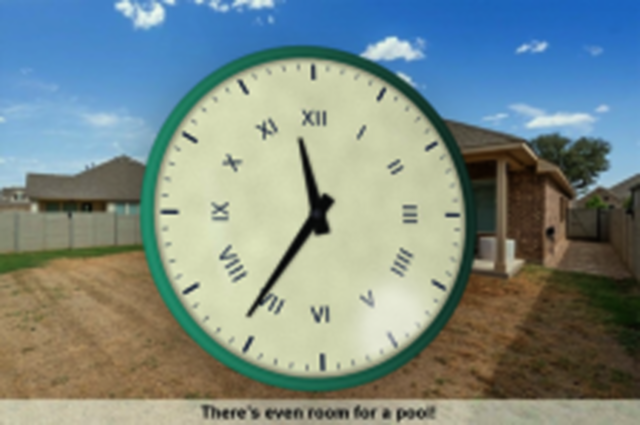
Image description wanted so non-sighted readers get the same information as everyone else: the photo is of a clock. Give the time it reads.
11:36
